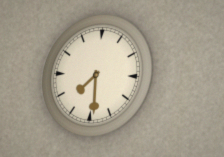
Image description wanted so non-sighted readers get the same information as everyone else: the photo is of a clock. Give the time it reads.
7:29
